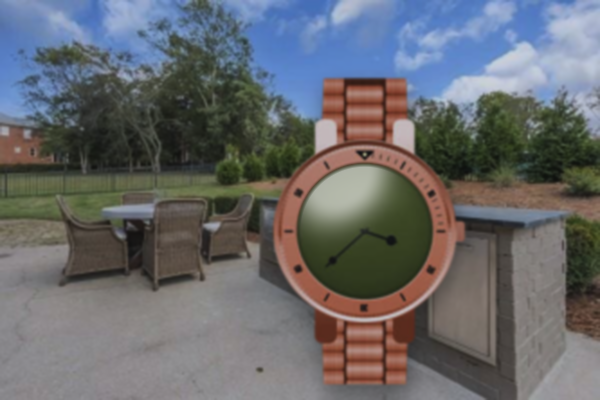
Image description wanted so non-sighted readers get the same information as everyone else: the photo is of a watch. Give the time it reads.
3:38
